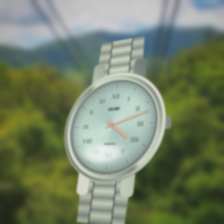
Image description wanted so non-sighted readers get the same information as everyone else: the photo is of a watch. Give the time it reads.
4:12
